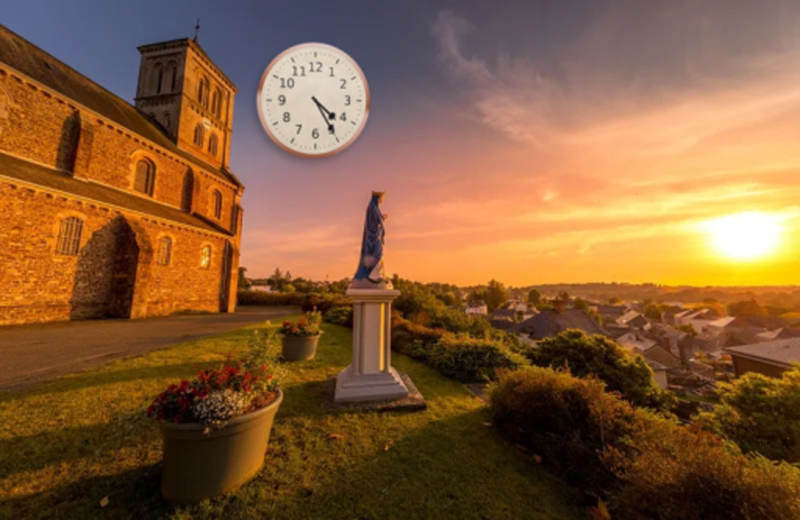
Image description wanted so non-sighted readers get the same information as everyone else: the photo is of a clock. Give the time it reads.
4:25
